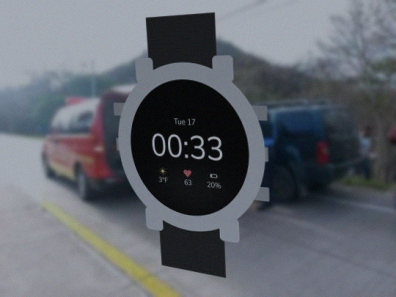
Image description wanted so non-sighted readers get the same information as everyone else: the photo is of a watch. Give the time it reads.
0:33
